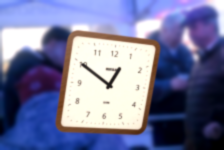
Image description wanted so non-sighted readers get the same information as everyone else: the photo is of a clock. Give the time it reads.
12:50
